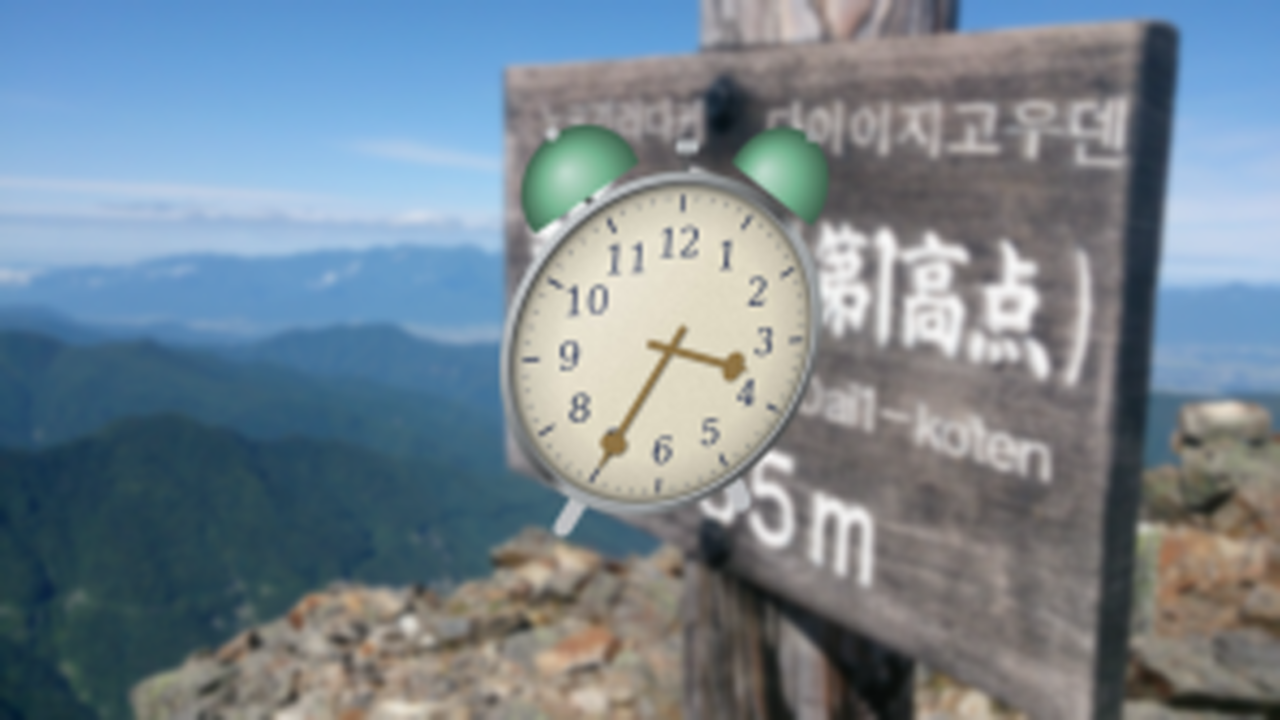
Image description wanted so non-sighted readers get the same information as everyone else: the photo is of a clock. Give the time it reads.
3:35
